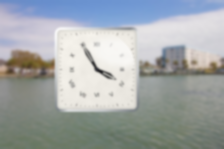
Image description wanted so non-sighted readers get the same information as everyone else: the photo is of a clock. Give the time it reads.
3:55
